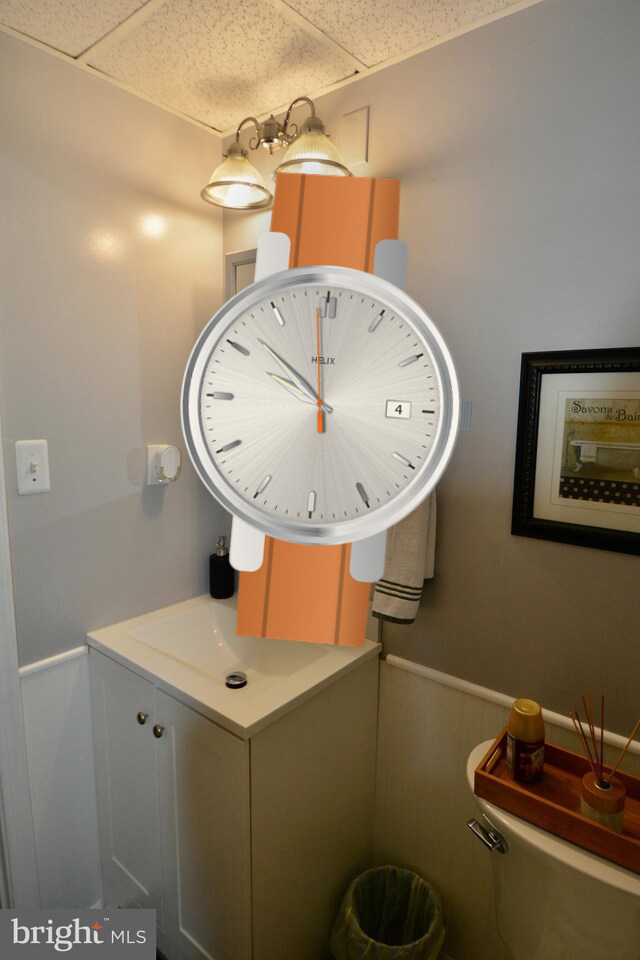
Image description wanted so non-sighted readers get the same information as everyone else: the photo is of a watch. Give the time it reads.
9:51:59
